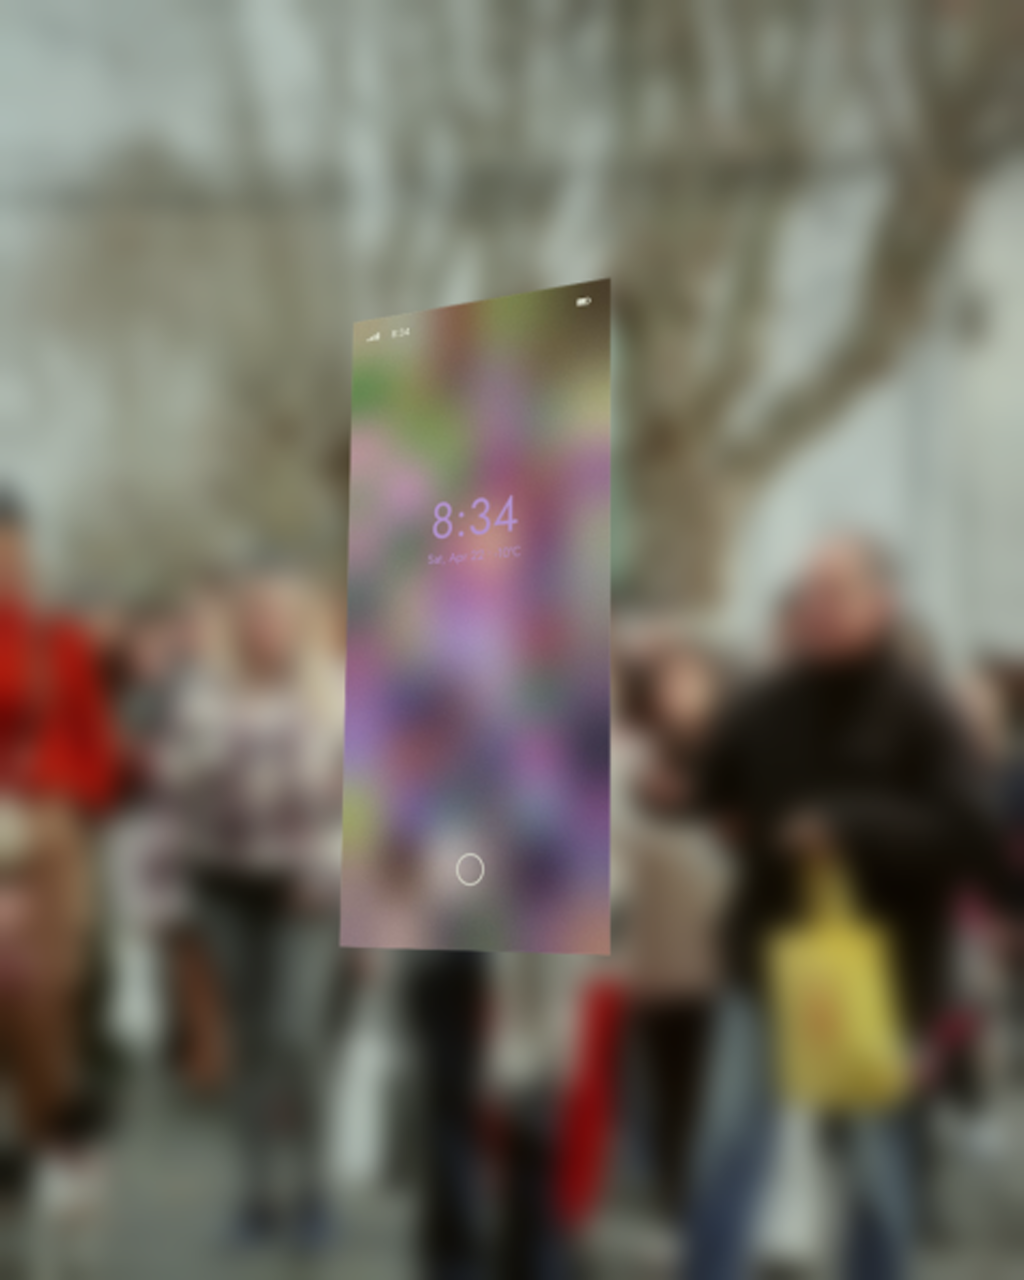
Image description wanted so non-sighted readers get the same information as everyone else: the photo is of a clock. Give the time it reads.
8:34
